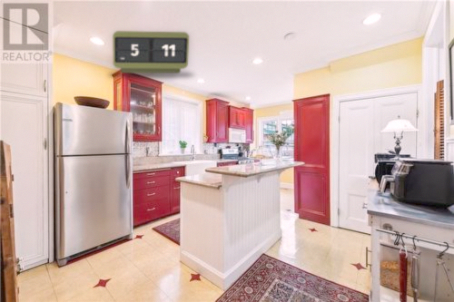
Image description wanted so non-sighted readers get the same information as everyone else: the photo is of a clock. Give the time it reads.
5:11
